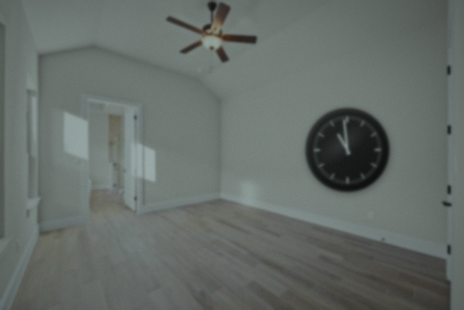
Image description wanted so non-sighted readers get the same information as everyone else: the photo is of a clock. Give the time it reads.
10:59
